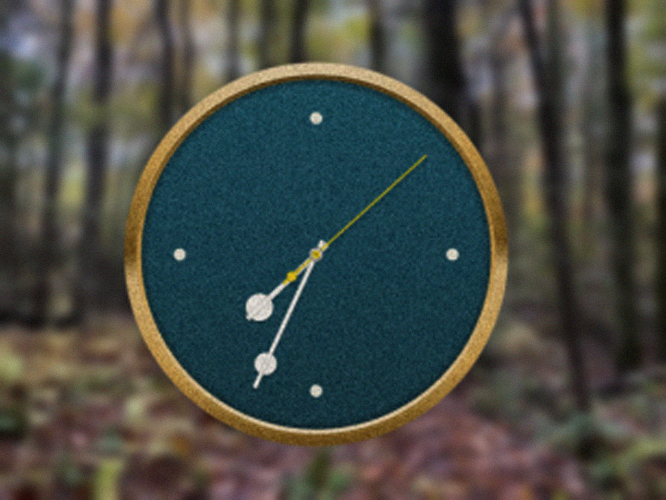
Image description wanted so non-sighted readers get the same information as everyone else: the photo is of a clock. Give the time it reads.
7:34:08
